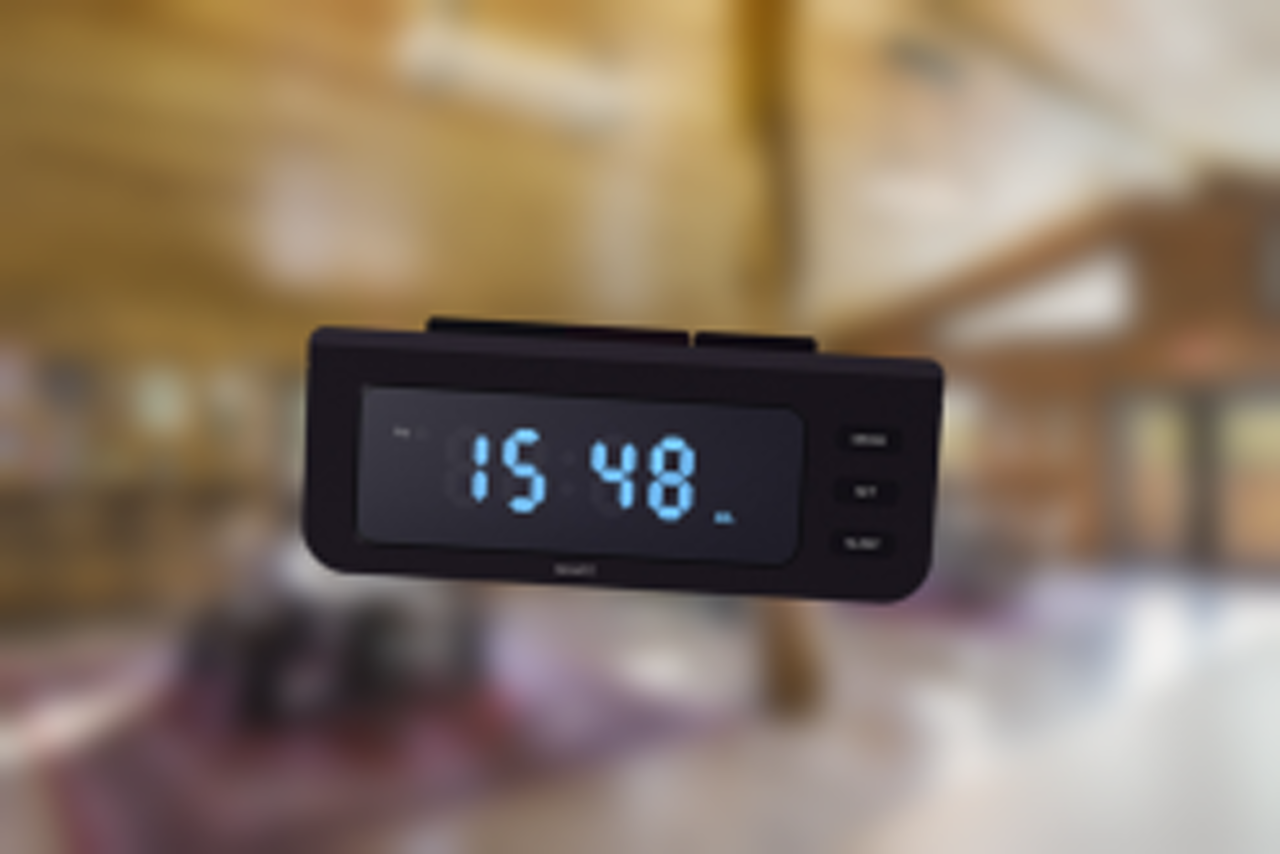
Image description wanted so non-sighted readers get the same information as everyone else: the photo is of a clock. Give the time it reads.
15:48
